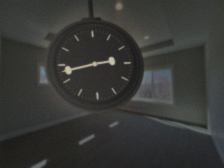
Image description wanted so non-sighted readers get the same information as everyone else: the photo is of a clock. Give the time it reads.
2:43
